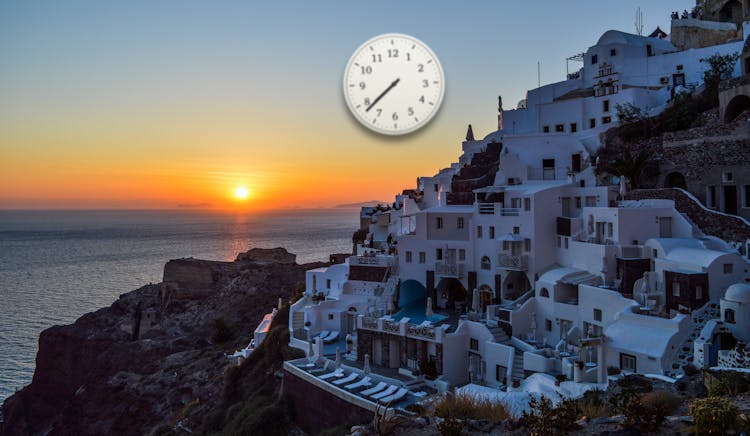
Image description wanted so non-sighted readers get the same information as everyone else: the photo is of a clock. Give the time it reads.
7:38
